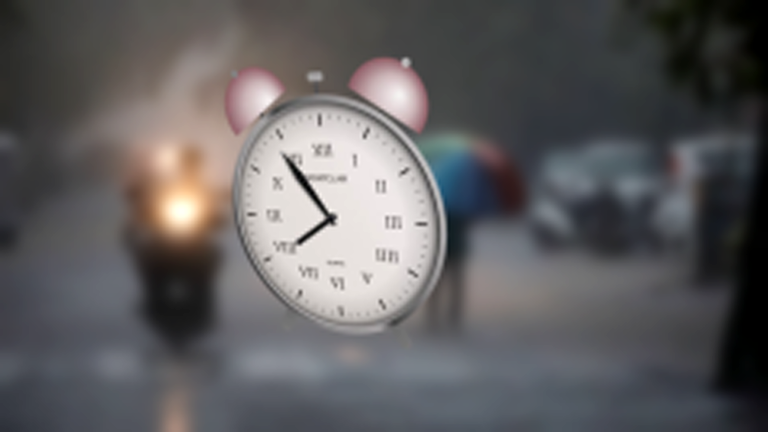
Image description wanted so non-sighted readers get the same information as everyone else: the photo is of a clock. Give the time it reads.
7:54
